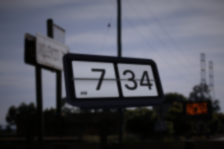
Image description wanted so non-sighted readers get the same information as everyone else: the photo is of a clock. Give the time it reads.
7:34
